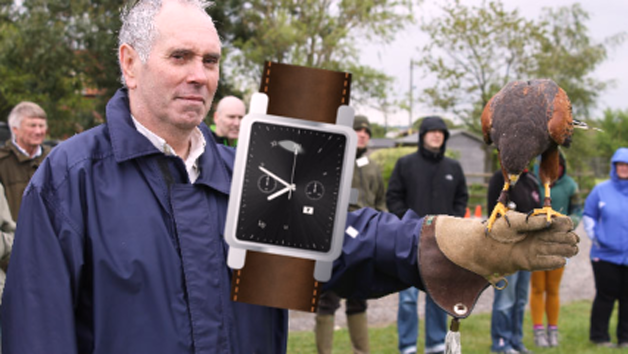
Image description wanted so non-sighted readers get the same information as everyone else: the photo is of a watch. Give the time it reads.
7:49
